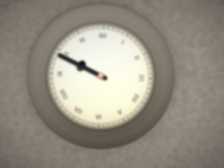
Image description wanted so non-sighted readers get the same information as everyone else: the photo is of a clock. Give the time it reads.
9:49
